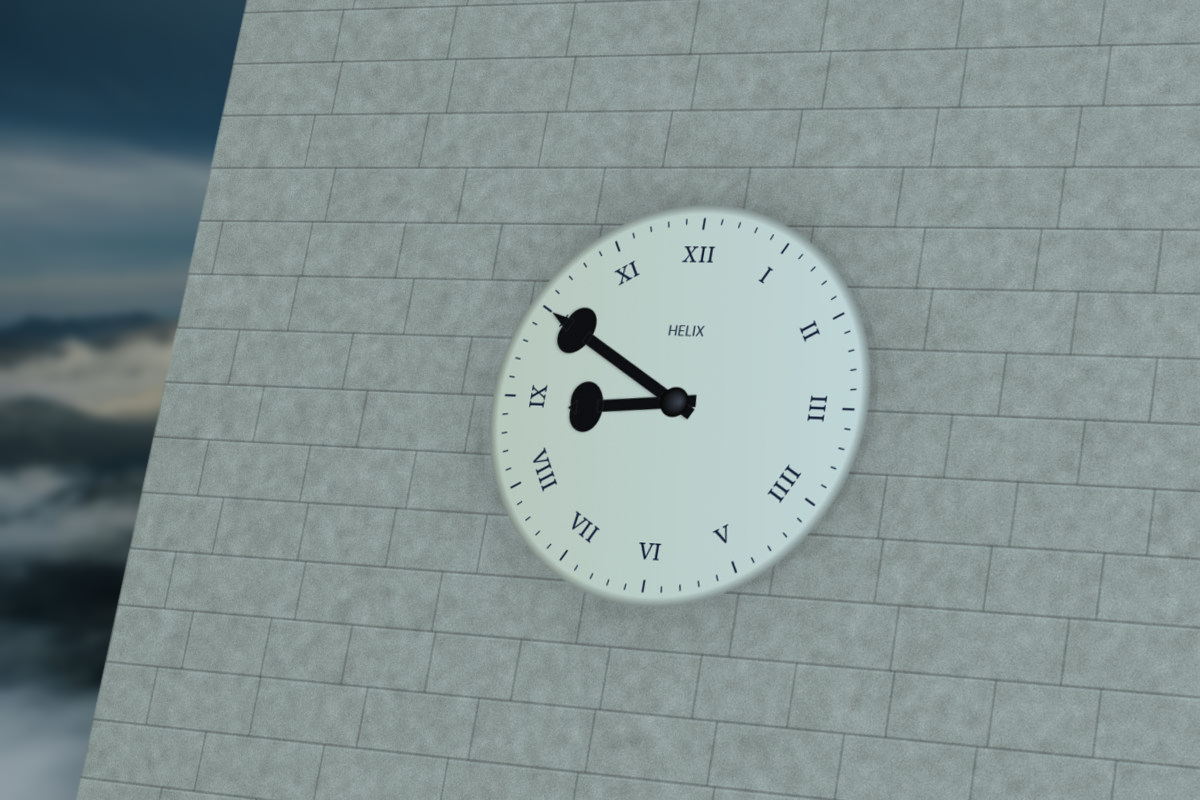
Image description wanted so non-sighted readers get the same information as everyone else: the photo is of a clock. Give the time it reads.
8:50
